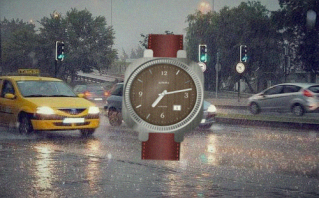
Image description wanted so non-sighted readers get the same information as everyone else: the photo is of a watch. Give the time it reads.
7:13
